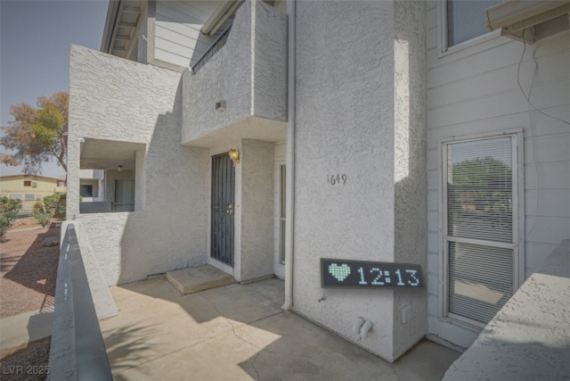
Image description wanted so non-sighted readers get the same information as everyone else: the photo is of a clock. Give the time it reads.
12:13
